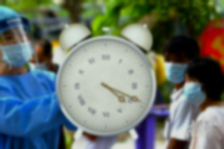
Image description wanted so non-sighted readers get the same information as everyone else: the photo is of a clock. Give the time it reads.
4:19
